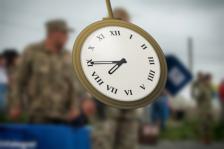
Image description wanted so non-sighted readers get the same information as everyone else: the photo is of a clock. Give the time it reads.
7:45
